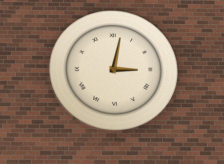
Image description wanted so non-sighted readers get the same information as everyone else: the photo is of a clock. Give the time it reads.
3:02
